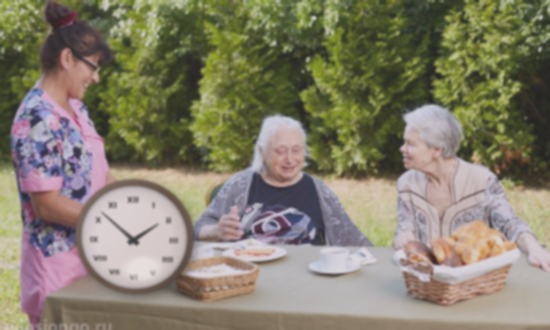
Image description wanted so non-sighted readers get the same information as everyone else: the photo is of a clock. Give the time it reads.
1:52
